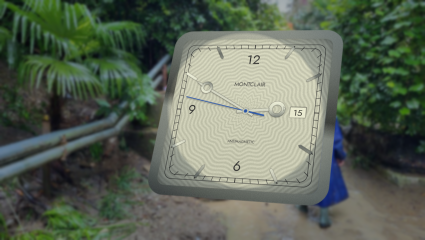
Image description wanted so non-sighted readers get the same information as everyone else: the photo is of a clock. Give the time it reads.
2:49:47
